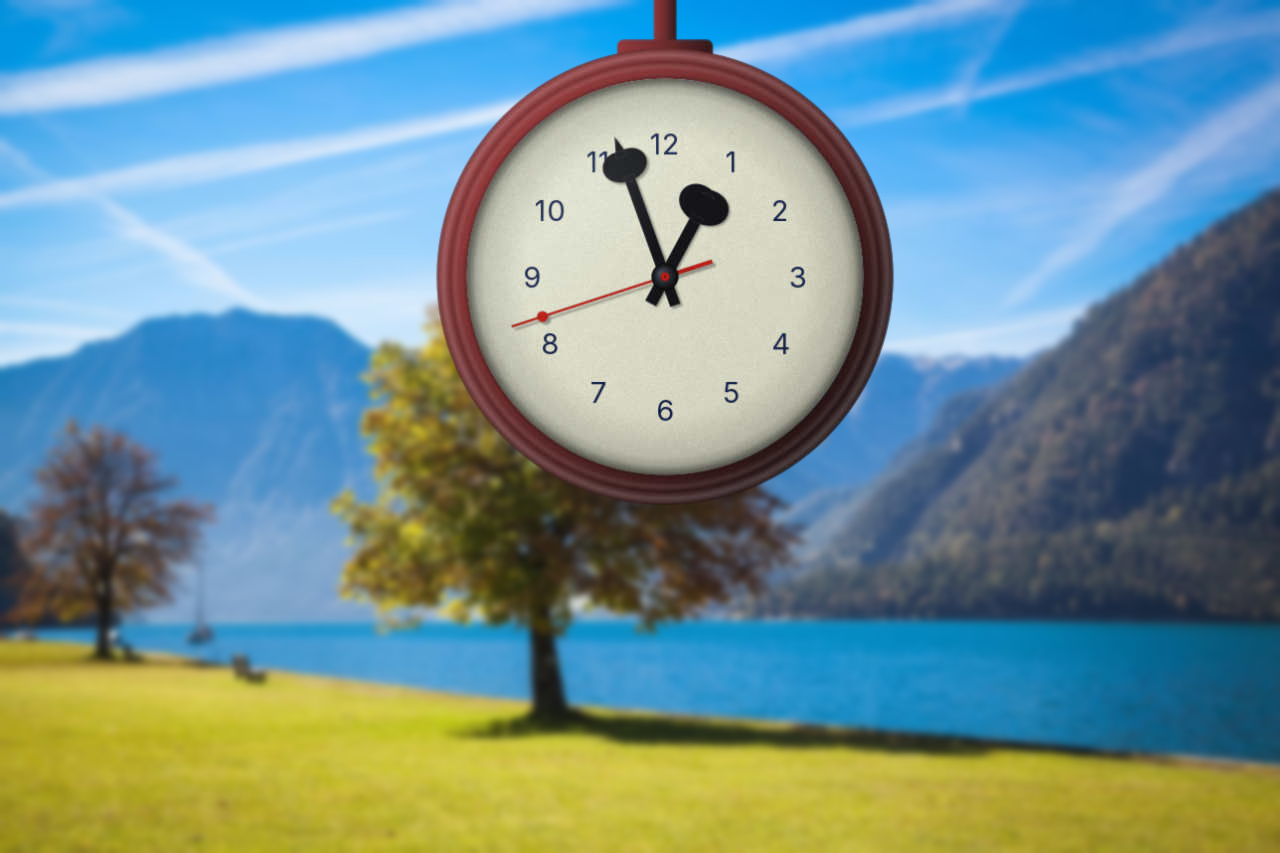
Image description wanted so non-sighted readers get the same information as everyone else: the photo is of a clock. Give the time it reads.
12:56:42
